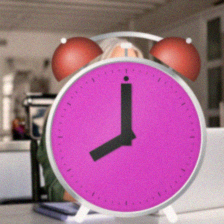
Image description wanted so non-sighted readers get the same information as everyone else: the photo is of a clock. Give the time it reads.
8:00
